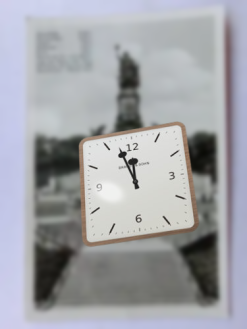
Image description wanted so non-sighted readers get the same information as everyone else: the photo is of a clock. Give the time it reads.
11:57
